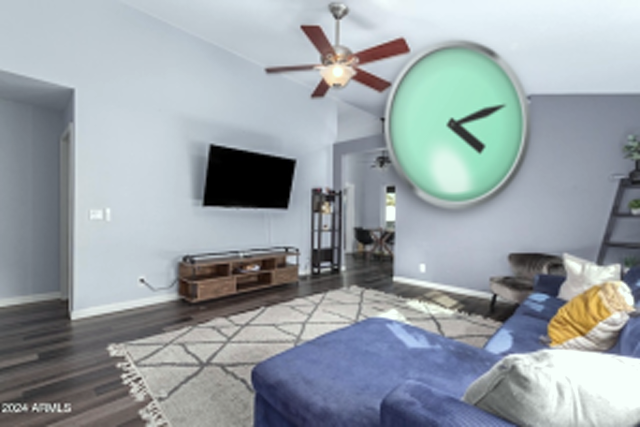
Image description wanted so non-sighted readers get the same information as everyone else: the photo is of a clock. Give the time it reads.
4:12
